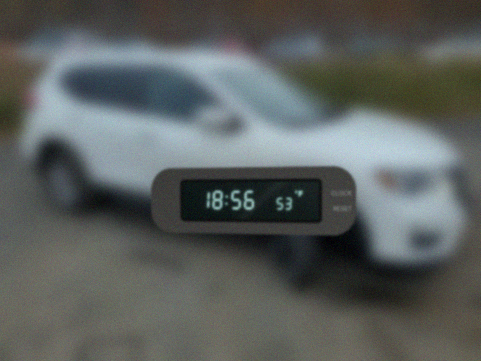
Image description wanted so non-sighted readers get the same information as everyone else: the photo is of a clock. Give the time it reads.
18:56
